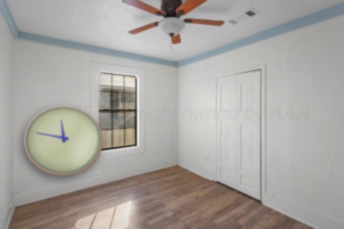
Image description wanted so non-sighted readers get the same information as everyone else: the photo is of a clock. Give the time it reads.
11:47
